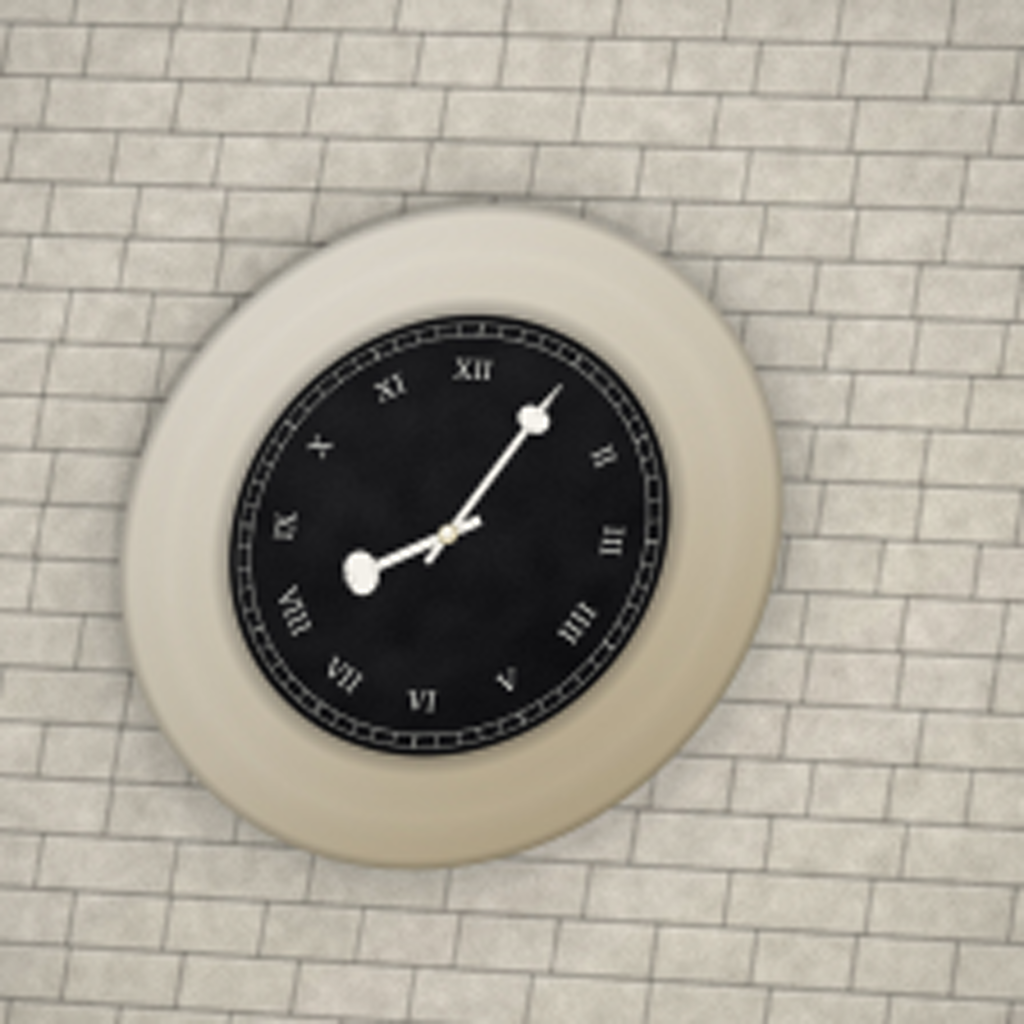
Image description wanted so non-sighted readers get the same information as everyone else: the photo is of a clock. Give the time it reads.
8:05
